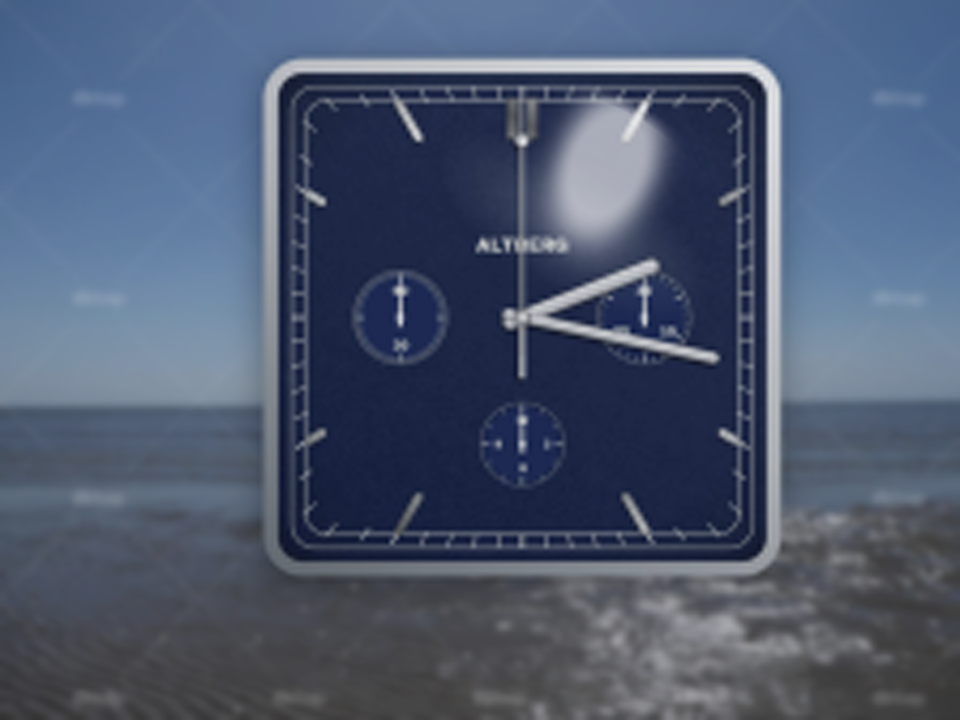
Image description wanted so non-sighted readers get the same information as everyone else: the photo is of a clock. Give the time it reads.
2:17
